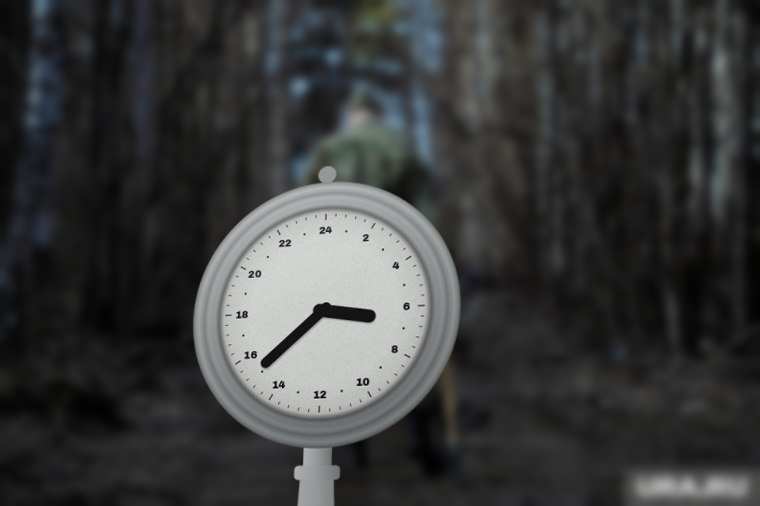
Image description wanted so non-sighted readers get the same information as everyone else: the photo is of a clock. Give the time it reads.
6:38
